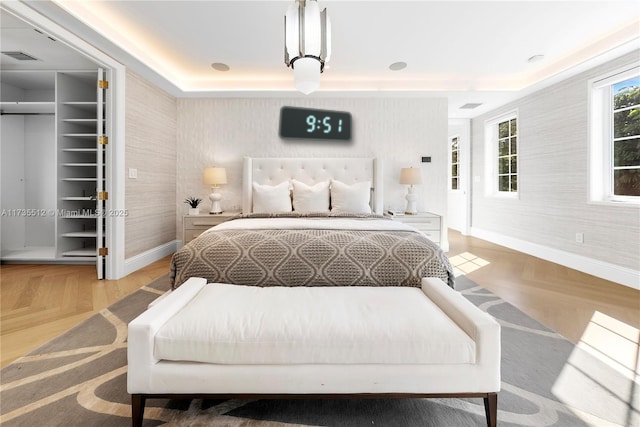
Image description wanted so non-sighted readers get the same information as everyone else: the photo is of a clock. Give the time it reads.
9:51
